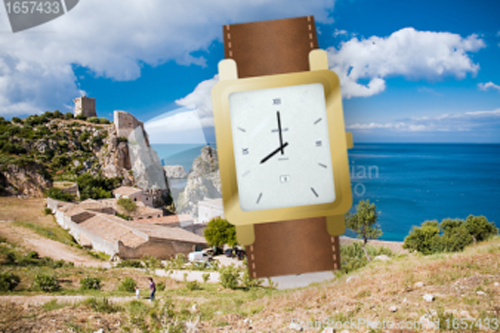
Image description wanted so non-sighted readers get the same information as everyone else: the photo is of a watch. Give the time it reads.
8:00
